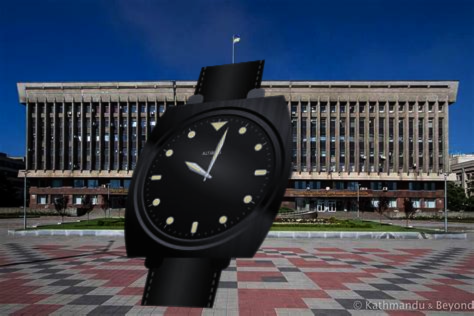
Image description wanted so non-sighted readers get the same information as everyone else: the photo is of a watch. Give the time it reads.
10:02
